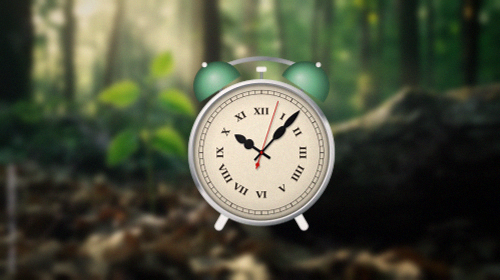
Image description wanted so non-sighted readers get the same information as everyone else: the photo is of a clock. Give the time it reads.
10:07:03
